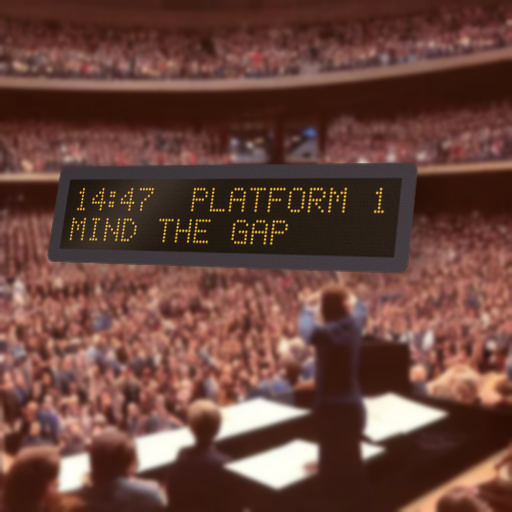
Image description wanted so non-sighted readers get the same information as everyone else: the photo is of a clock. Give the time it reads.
14:47
